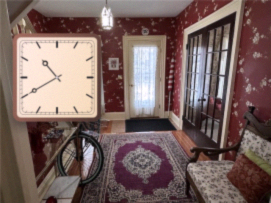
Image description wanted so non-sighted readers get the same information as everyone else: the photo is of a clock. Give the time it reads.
10:40
